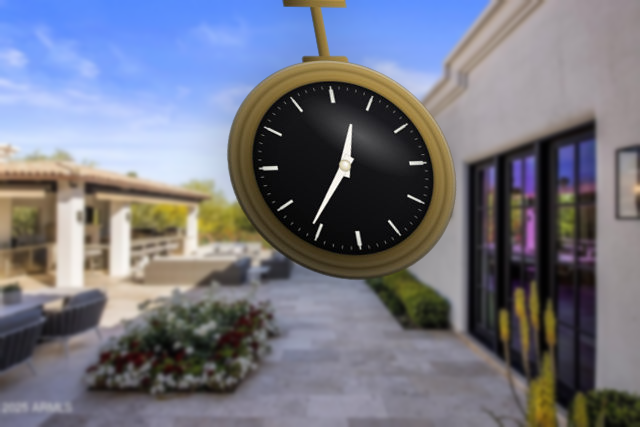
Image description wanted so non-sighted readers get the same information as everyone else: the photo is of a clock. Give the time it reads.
12:36
